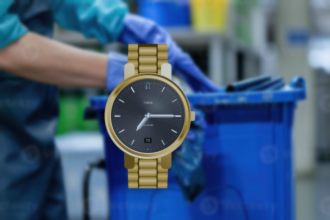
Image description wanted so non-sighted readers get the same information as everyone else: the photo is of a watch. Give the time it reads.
7:15
